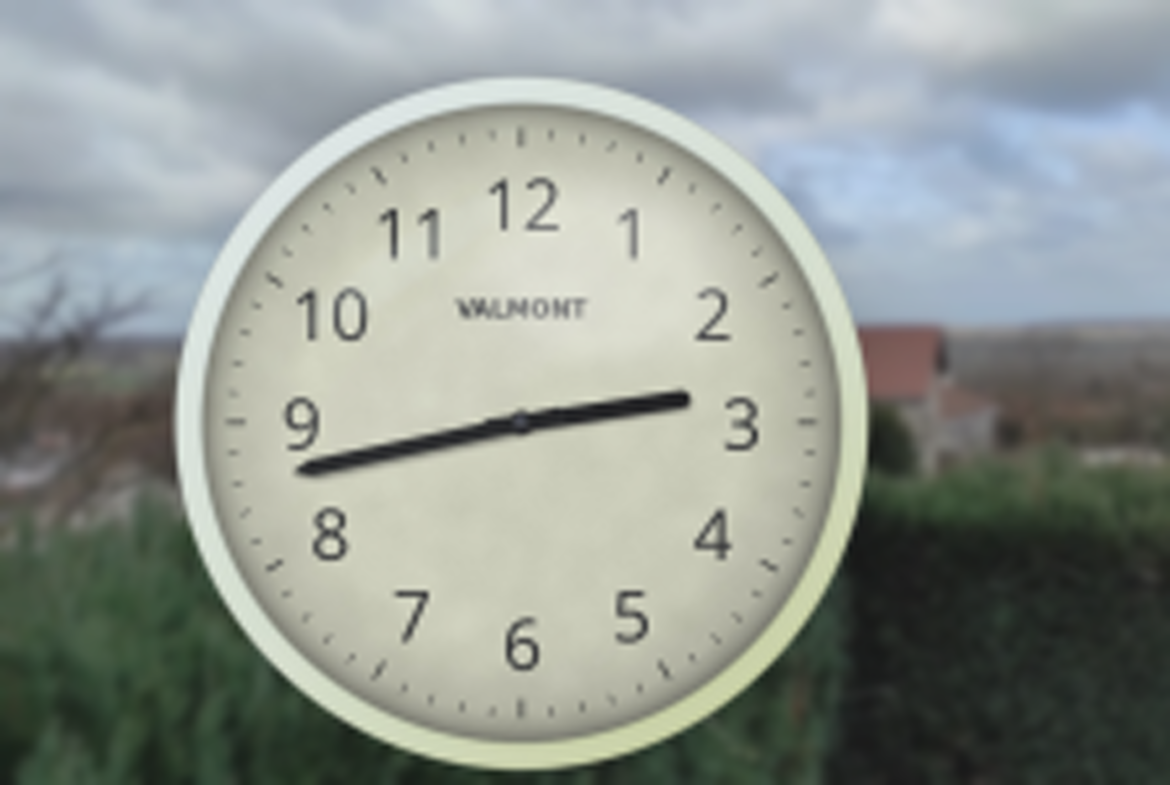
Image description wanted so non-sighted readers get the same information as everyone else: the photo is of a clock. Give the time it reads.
2:43
